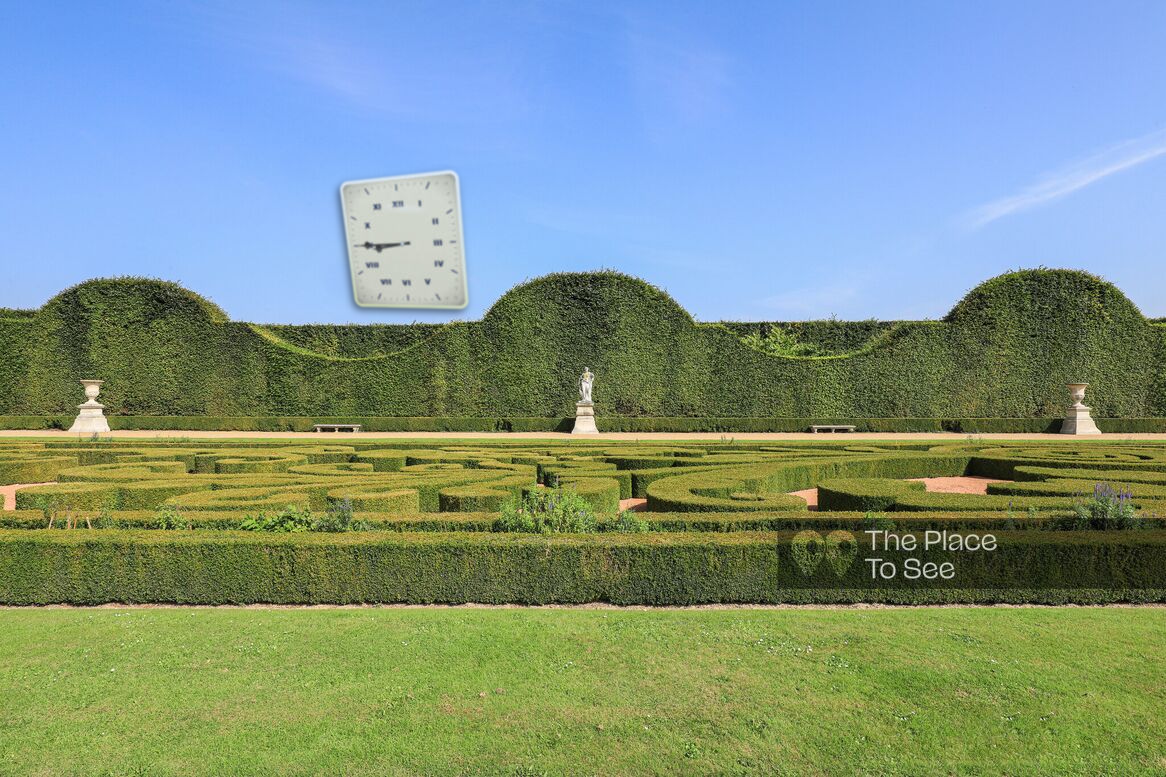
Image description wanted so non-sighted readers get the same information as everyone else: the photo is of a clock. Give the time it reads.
8:45
